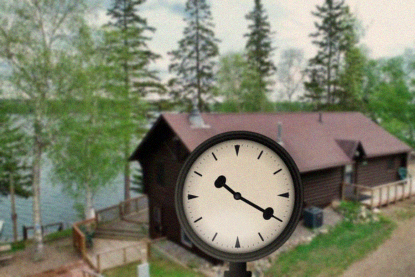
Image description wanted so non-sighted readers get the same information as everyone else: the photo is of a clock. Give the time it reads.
10:20
